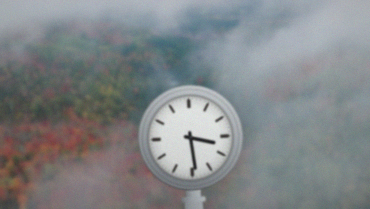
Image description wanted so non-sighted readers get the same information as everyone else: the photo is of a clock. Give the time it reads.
3:29
